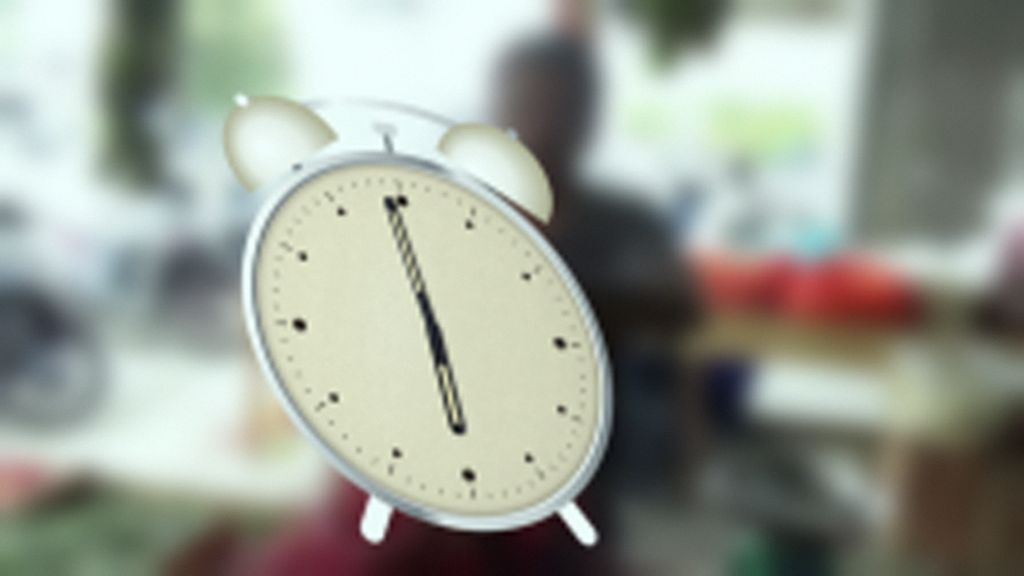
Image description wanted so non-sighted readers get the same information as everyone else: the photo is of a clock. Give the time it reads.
5:59
